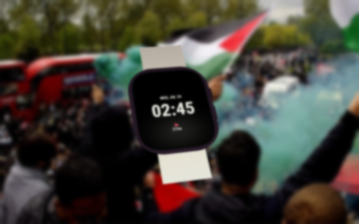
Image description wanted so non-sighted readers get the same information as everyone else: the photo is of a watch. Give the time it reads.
2:45
